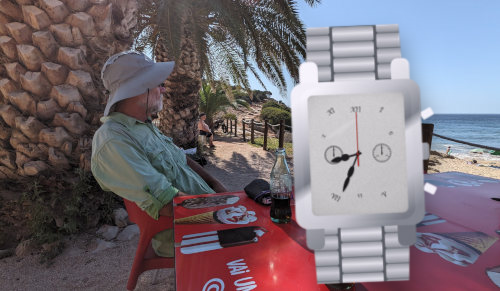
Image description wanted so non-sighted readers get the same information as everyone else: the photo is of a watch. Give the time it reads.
8:34
